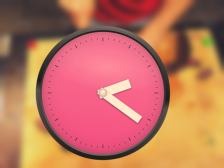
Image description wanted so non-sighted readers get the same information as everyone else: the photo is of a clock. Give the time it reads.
2:21
